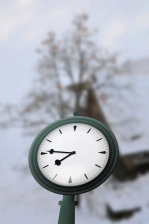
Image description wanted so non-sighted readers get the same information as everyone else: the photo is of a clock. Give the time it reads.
7:46
